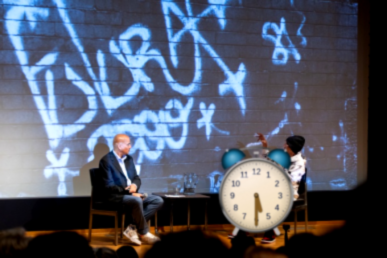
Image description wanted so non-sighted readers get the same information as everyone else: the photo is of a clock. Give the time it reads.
5:30
